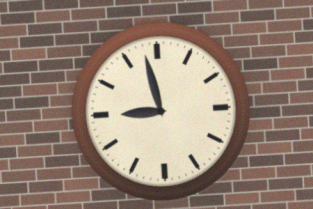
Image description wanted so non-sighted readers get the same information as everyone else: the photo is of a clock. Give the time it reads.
8:58
